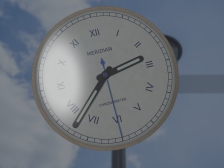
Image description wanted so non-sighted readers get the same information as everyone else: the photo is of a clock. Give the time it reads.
2:37:30
